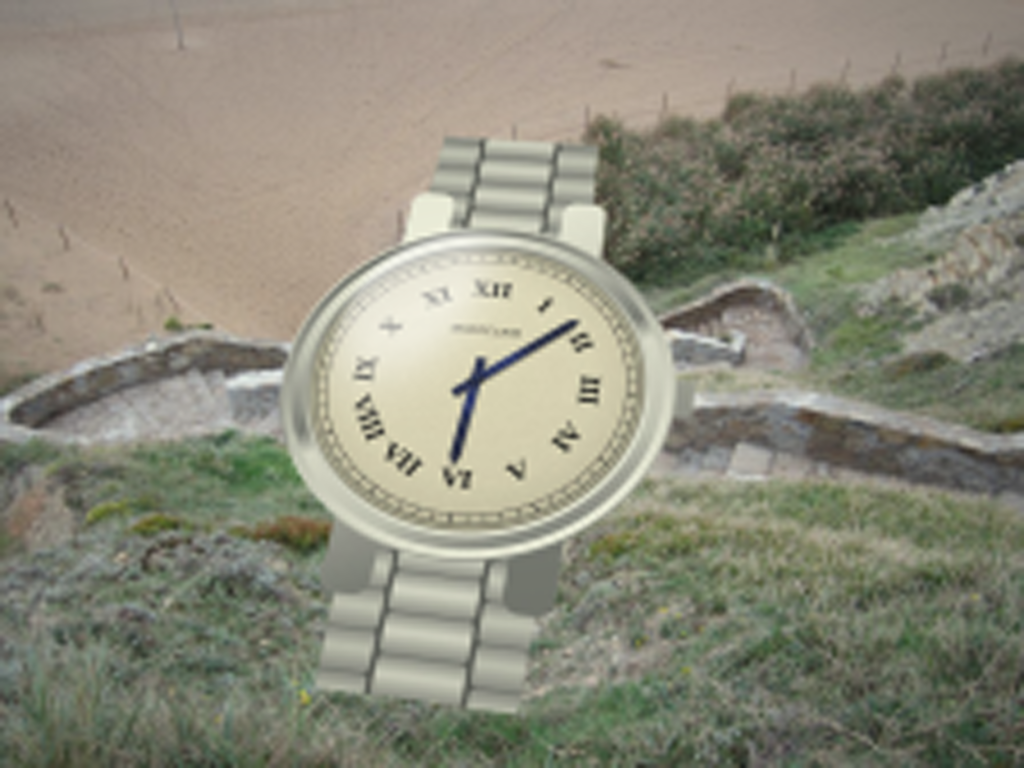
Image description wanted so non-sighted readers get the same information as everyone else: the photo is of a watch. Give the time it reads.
6:08
